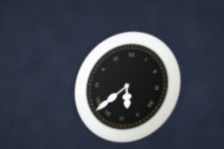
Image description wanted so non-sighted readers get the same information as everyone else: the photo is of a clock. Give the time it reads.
5:38
